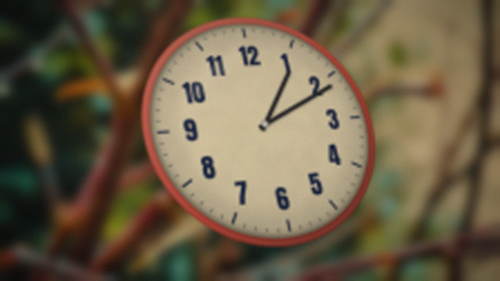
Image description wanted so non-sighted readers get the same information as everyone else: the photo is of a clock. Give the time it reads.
1:11
